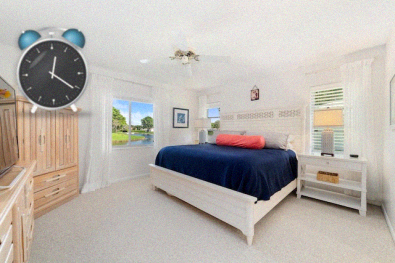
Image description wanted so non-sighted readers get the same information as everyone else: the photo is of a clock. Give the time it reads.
12:21
